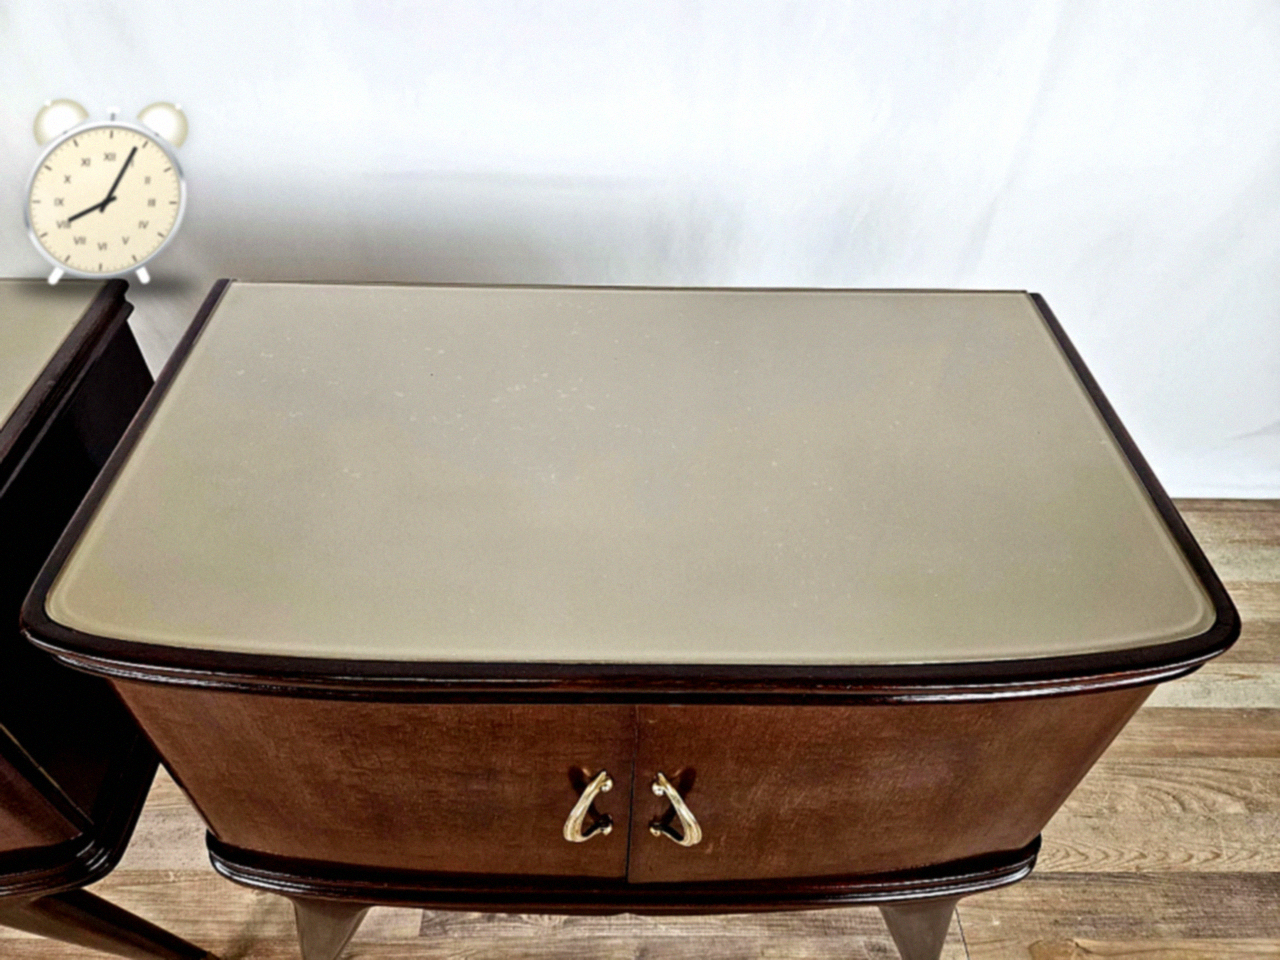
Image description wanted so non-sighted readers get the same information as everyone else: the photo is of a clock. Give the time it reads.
8:04
